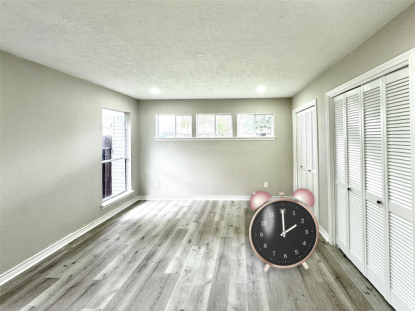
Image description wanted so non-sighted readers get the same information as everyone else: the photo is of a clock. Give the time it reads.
2:00
